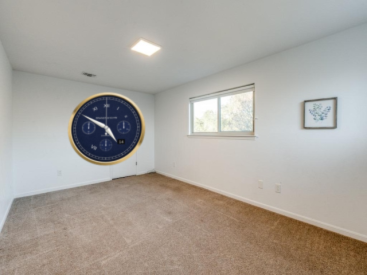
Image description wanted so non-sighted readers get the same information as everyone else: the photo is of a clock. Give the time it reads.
4:50
